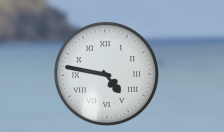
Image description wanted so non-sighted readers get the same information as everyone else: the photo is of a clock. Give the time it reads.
4:47
